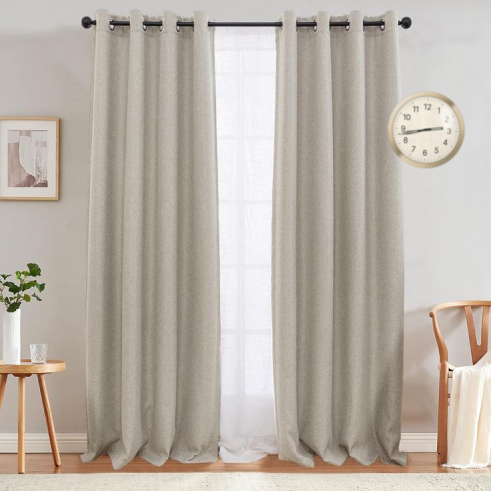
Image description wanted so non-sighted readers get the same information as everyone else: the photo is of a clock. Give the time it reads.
2:43
